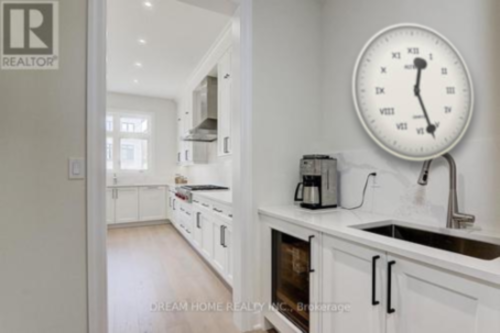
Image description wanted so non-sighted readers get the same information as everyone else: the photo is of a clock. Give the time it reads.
12:27
